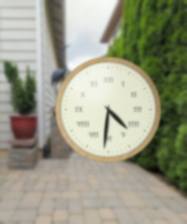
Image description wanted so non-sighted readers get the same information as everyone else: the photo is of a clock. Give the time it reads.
4:31
